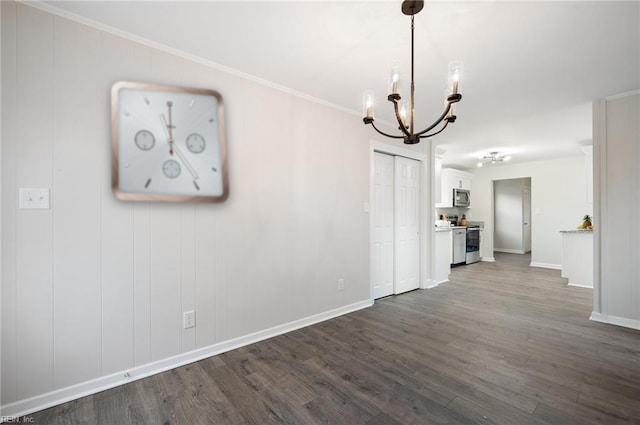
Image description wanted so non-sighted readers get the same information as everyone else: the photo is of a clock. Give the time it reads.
11:24
